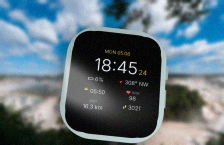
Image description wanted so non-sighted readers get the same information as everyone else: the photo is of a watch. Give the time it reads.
18:45:24
